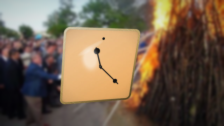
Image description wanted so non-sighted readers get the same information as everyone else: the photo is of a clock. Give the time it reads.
11:22
